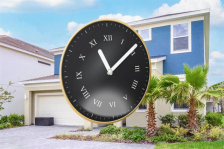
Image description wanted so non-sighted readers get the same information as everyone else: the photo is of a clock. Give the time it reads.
11:09
